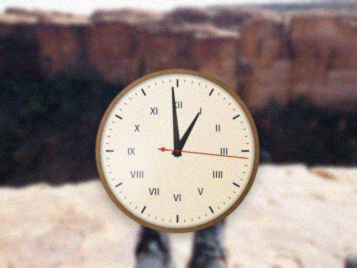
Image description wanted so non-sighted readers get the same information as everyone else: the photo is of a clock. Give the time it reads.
12:59:16
